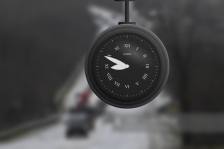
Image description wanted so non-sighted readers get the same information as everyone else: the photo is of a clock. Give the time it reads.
8:49
